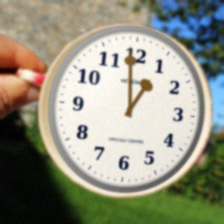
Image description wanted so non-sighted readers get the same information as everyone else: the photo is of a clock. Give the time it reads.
12:59
